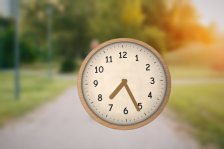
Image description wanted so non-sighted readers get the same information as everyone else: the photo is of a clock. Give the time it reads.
7:26
